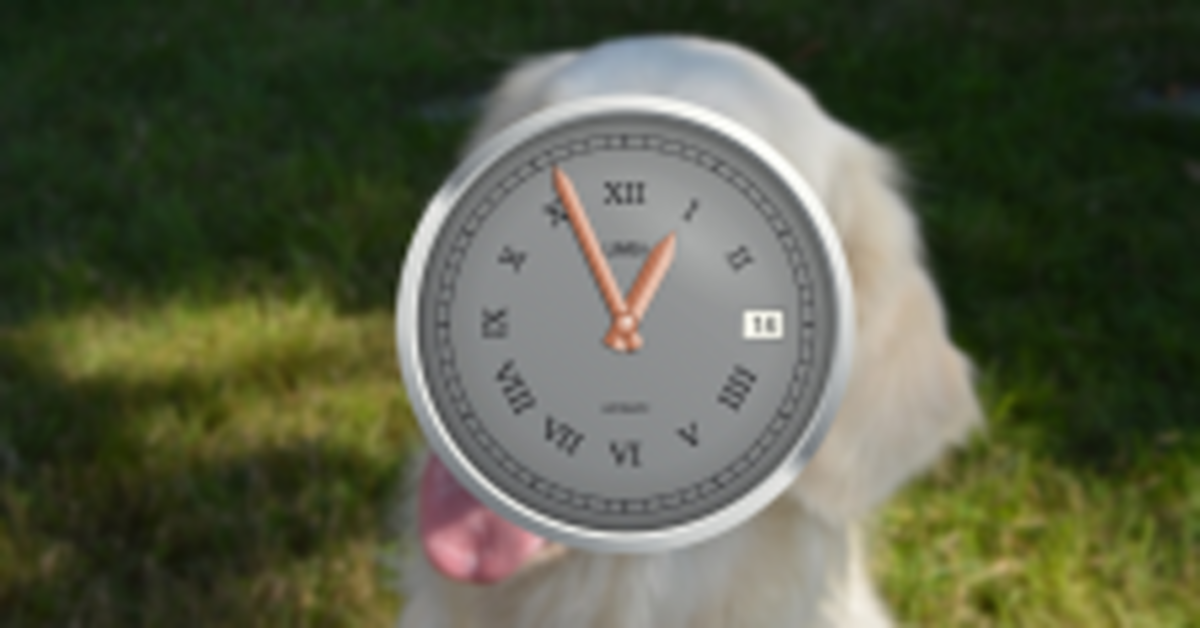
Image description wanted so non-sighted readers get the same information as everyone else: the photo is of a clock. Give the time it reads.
12:56
